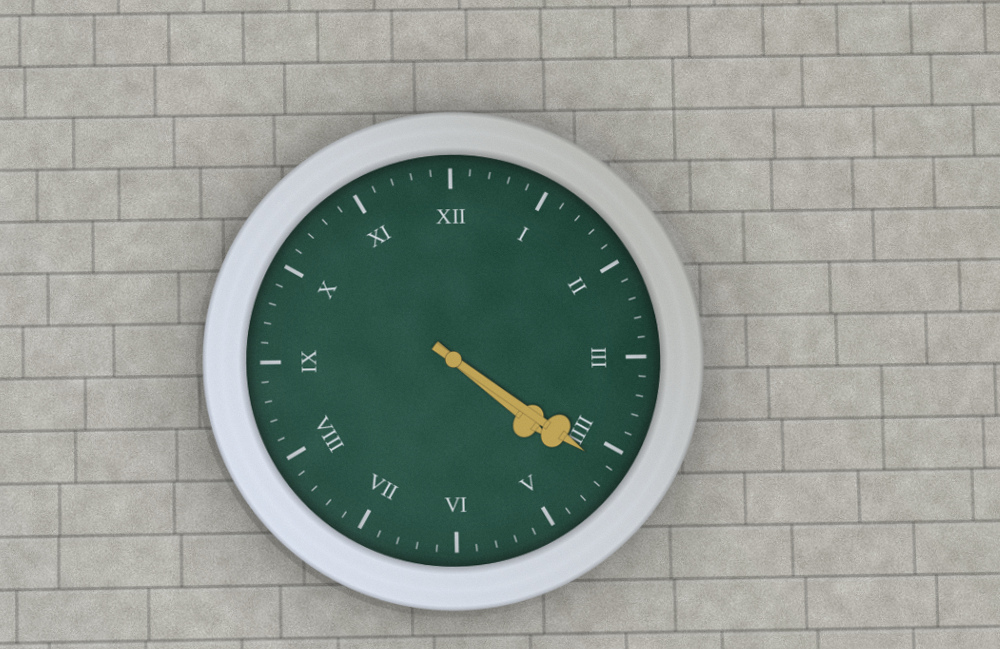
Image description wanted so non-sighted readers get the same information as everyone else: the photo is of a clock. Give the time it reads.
4:21
